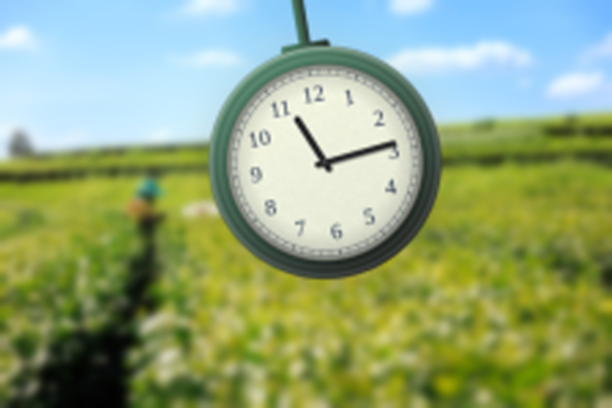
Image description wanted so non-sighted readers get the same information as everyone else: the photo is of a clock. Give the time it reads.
11:14
